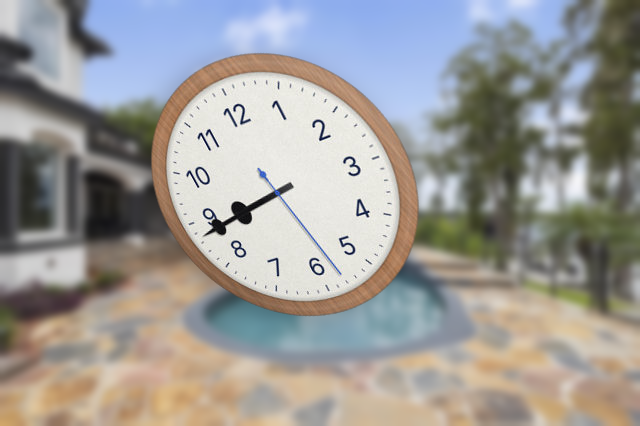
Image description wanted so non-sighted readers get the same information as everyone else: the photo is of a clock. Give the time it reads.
8:43:28
